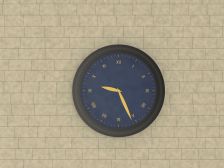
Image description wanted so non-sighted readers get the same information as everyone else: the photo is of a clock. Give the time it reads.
9:26
